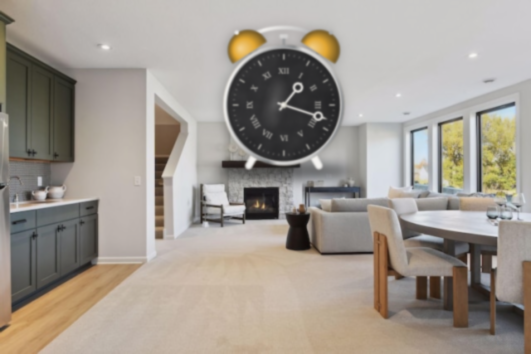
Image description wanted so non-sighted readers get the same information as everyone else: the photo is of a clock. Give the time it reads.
1:18
